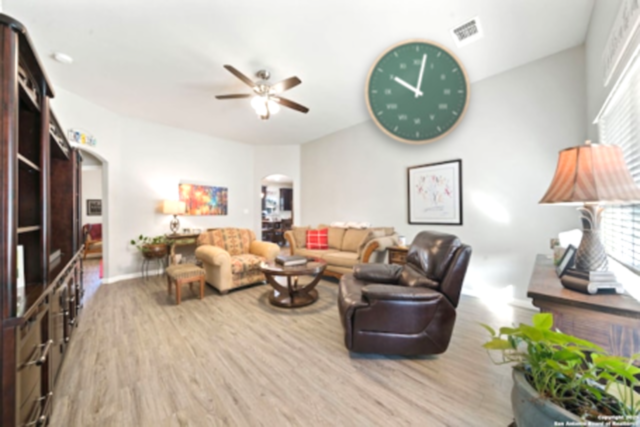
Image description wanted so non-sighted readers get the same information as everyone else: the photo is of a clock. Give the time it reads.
10:02
